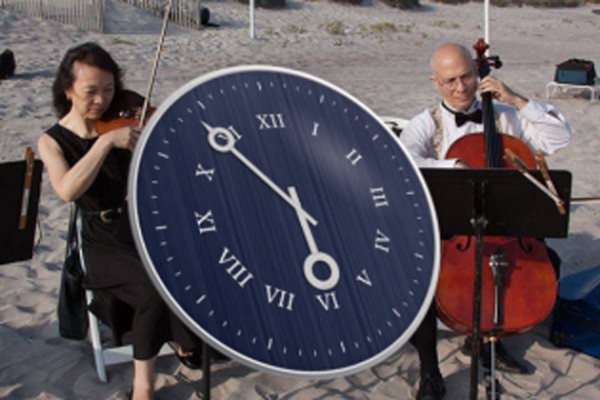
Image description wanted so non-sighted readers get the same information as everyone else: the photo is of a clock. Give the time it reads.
5:54
